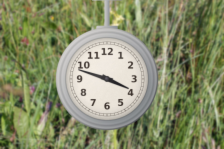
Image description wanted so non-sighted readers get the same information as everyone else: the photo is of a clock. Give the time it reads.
3:48
